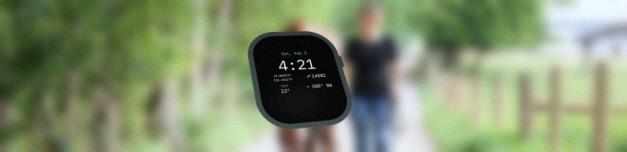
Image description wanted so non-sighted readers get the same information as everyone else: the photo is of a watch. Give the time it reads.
4:21
